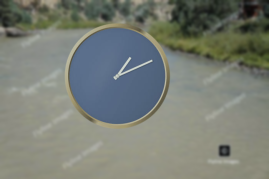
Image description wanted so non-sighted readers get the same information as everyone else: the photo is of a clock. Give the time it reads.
1:11
